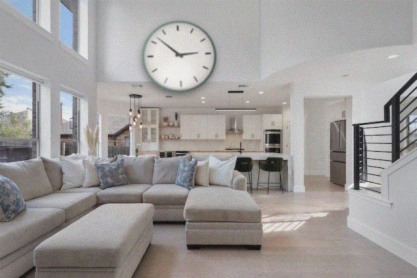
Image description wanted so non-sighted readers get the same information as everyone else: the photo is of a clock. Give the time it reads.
2:52
